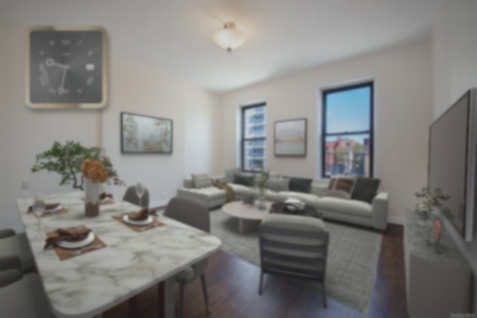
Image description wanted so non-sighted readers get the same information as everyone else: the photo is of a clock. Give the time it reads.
9:32
